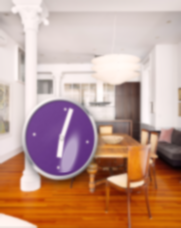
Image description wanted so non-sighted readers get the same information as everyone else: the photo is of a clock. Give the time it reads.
6:02
